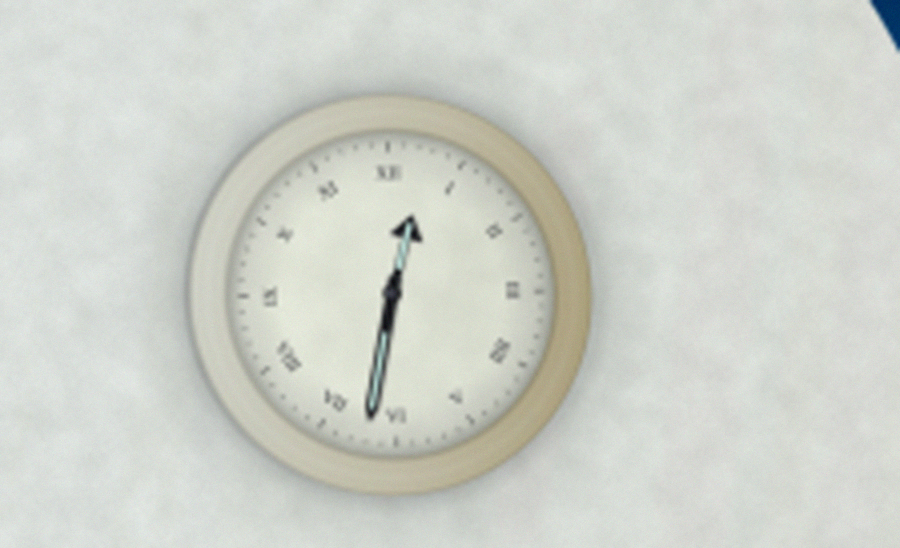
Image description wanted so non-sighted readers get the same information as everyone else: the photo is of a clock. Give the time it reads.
12:32
